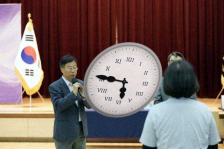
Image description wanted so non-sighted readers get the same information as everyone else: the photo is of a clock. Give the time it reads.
5:46
